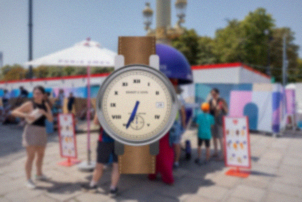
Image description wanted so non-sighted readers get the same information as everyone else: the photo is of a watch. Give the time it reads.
6:34
